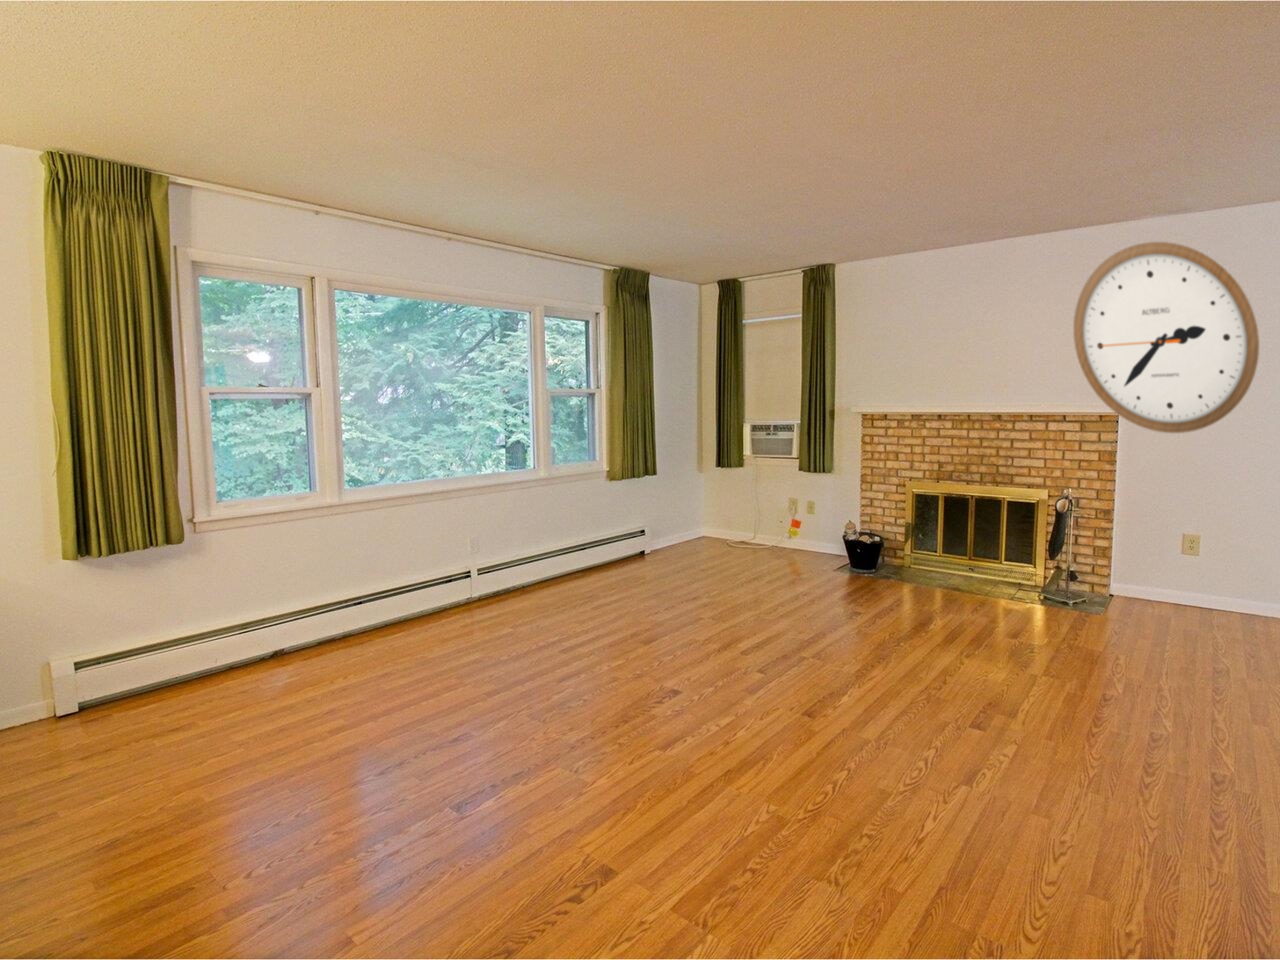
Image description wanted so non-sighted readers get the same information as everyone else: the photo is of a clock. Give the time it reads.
2:37:45
